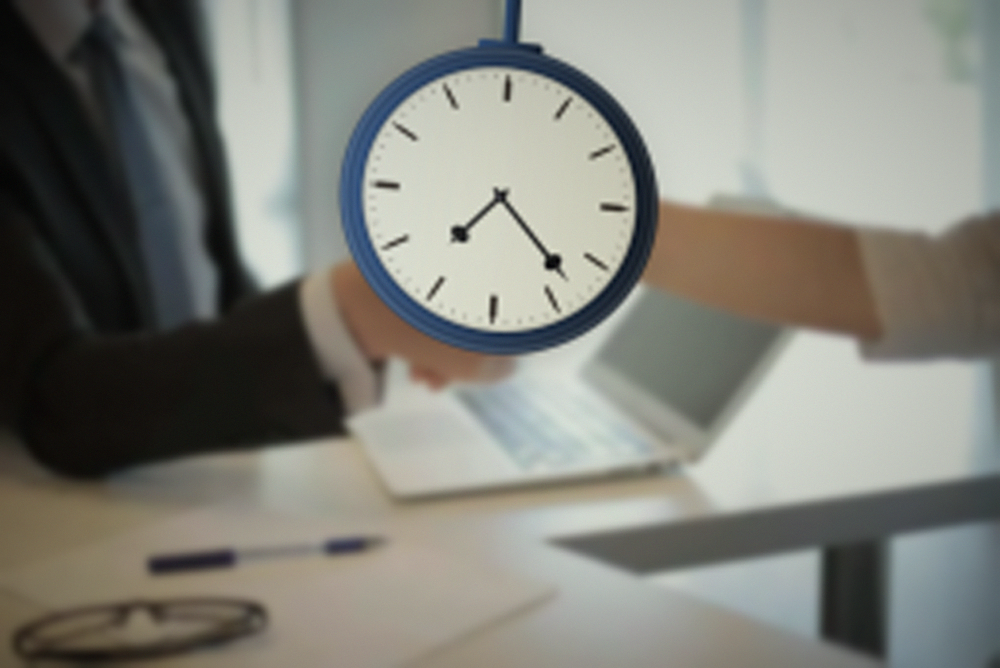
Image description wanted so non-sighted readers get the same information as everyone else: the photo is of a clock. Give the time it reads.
7:23
